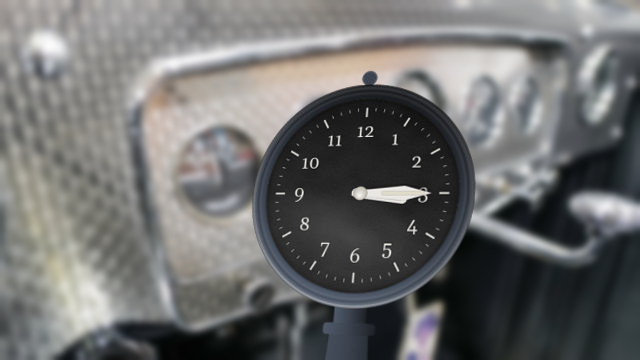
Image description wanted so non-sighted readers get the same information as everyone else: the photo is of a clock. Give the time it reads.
3:15
